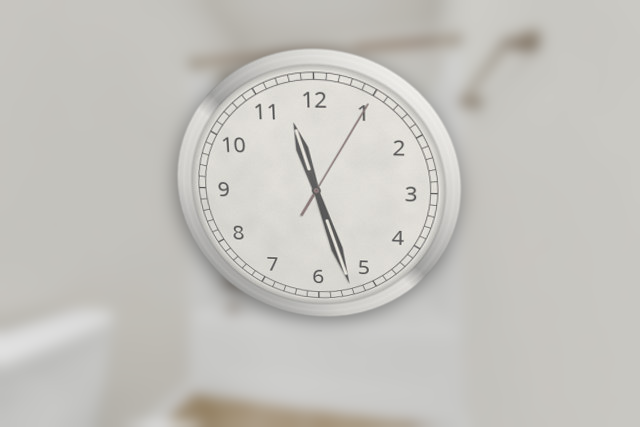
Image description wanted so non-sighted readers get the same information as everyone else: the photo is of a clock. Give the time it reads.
11:27:05
